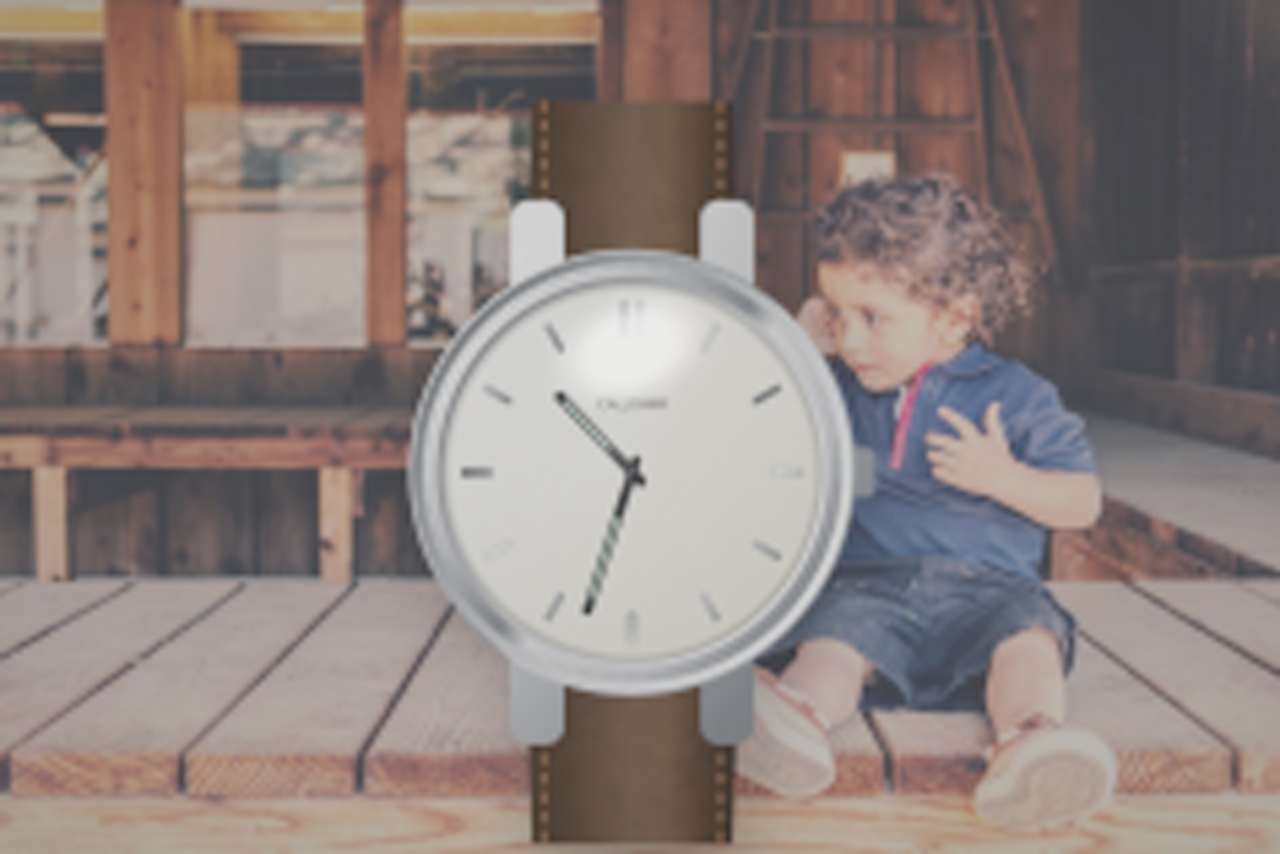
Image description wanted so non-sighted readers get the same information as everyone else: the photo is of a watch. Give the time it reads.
10:33
